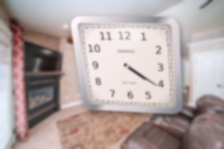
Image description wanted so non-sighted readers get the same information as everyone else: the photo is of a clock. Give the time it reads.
4:21
